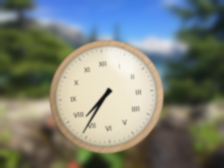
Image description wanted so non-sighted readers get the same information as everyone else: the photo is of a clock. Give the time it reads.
7:36
